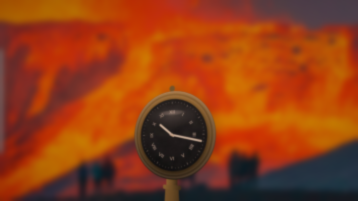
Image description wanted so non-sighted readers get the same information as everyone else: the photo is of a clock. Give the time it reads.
10:17
